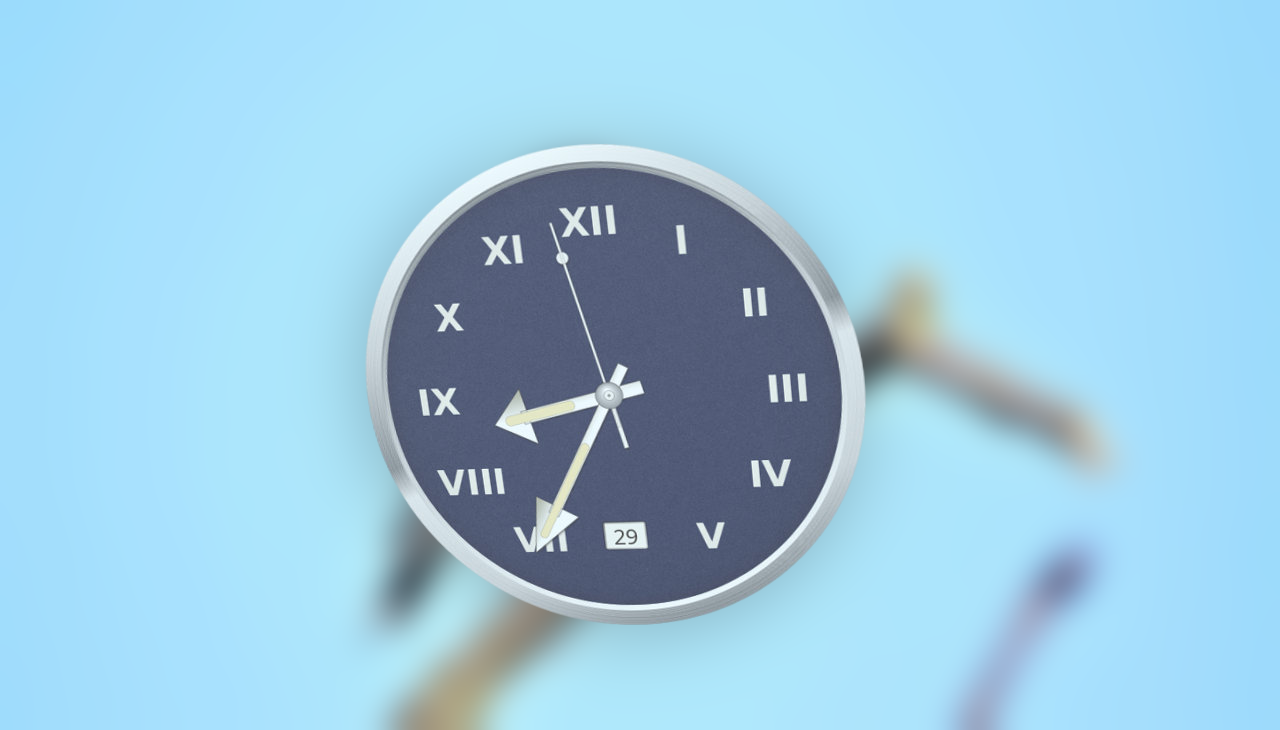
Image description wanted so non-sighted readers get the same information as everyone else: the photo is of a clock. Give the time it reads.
8:34:58
